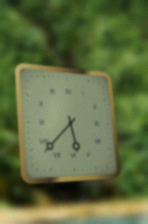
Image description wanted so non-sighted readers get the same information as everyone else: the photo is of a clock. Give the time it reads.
5:38
